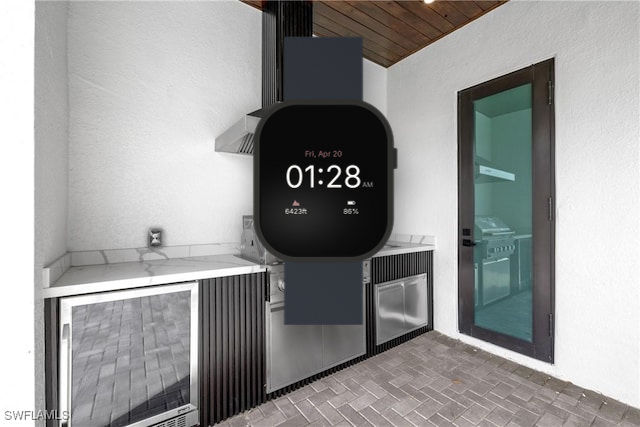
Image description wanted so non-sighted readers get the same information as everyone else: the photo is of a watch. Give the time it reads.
1:28
